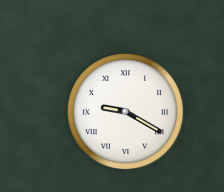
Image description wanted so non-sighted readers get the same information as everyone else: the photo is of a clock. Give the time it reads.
9:20
